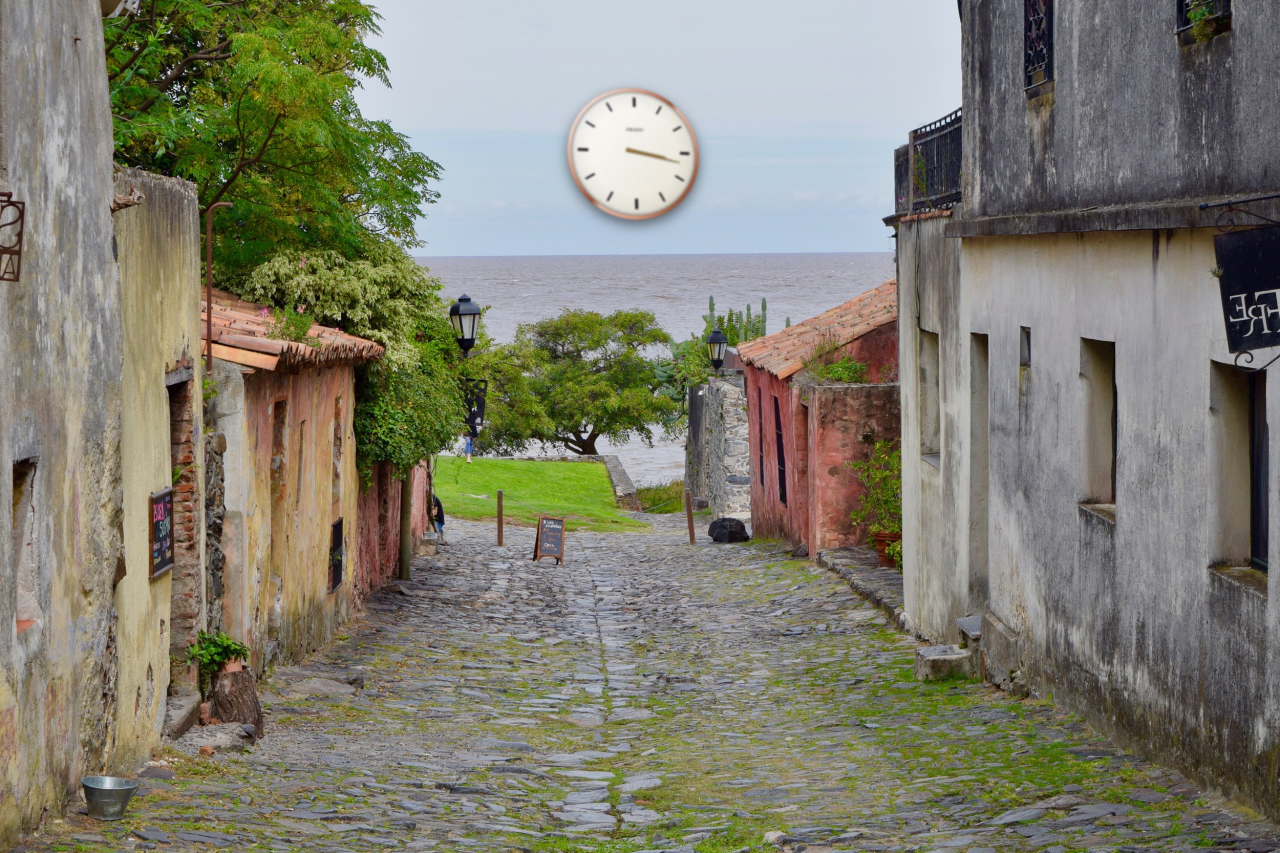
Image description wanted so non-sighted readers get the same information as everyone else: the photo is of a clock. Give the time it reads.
3:17
